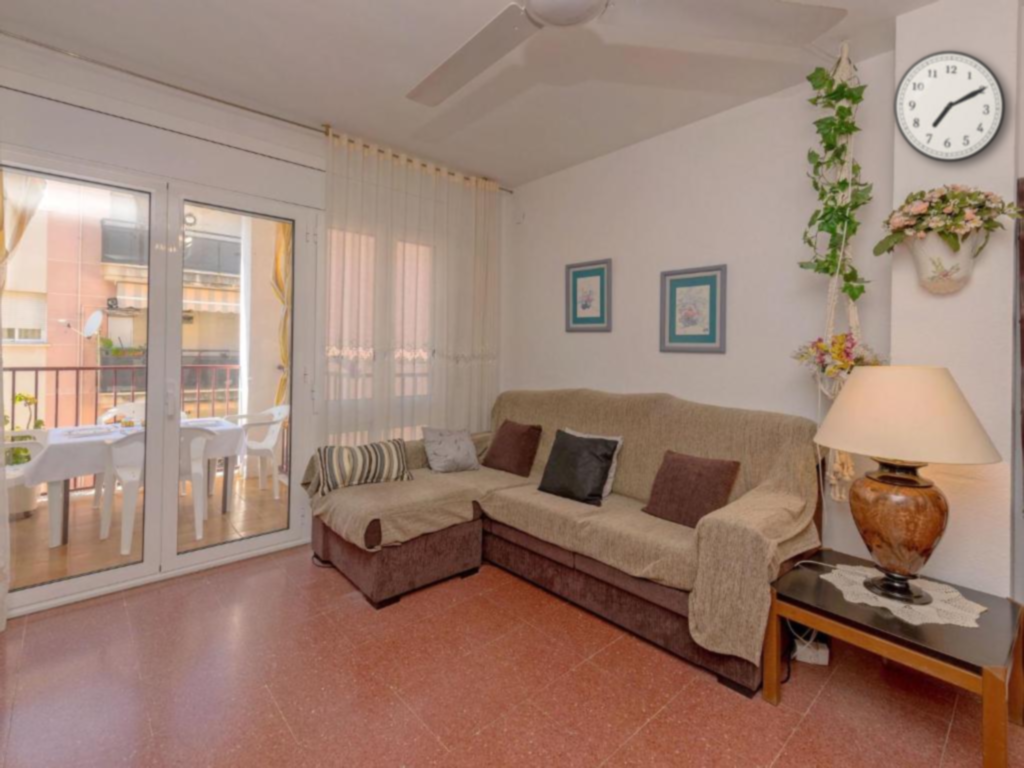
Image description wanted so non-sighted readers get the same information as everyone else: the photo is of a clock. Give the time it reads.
7:10
